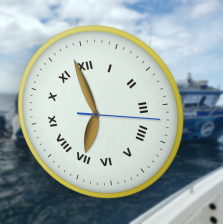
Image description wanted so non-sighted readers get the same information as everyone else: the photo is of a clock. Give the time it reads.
6:58:17
